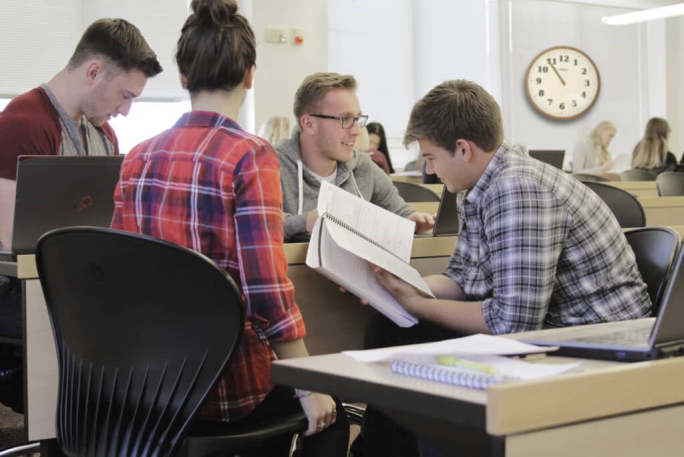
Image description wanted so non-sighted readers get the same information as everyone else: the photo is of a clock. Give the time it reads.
10:54
